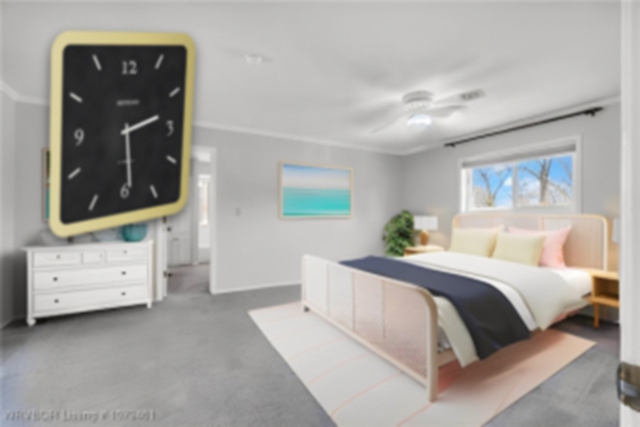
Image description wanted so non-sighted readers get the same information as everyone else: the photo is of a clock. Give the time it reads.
2:29
